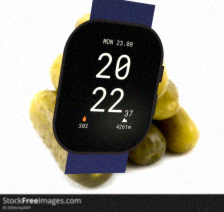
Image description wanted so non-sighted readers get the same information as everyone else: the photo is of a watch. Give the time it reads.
20:22
